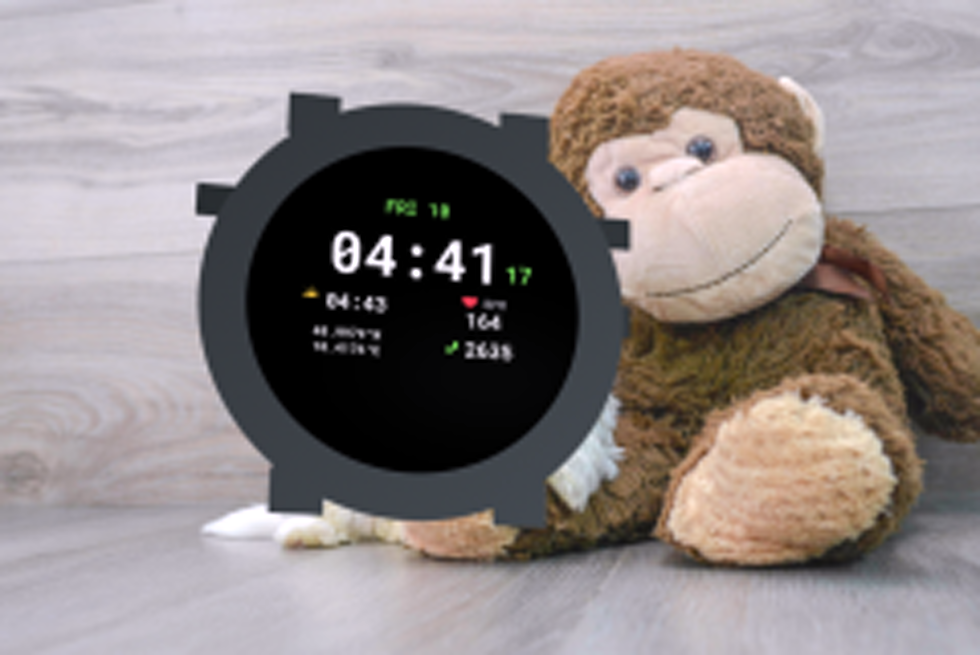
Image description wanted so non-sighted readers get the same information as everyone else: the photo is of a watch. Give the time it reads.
4:41
